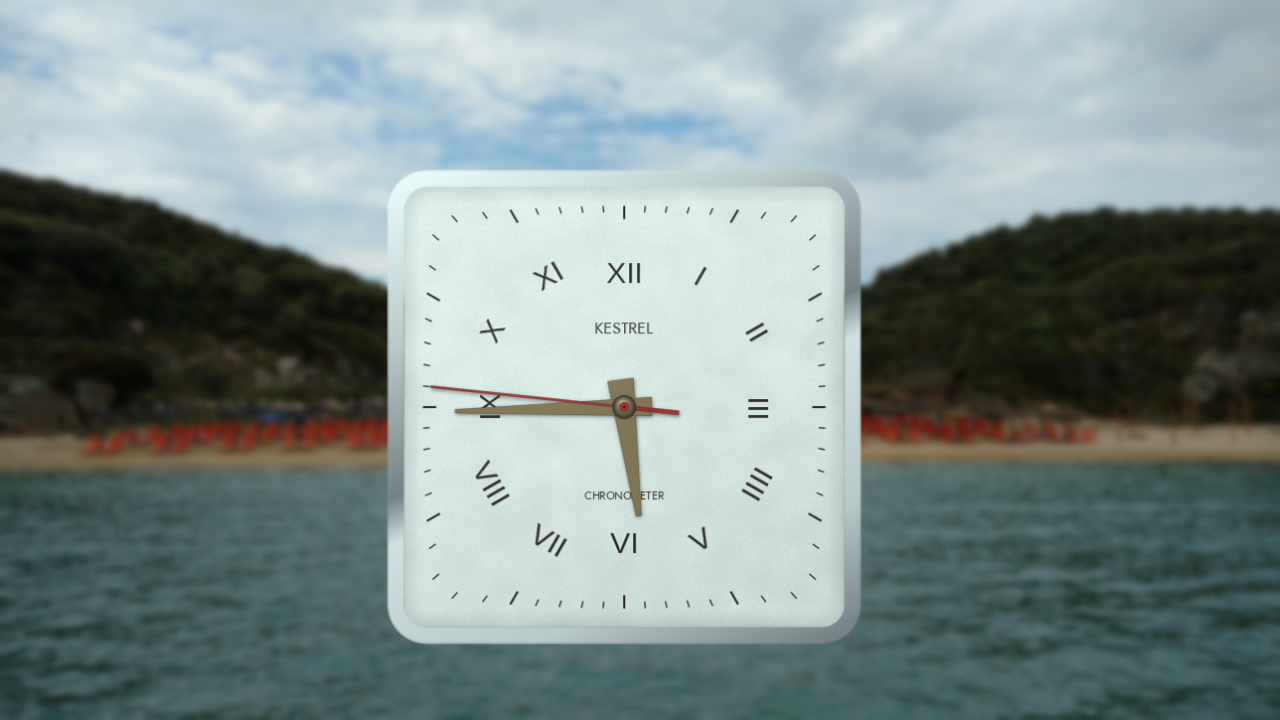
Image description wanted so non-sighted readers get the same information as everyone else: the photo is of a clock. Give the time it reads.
5:44:46
